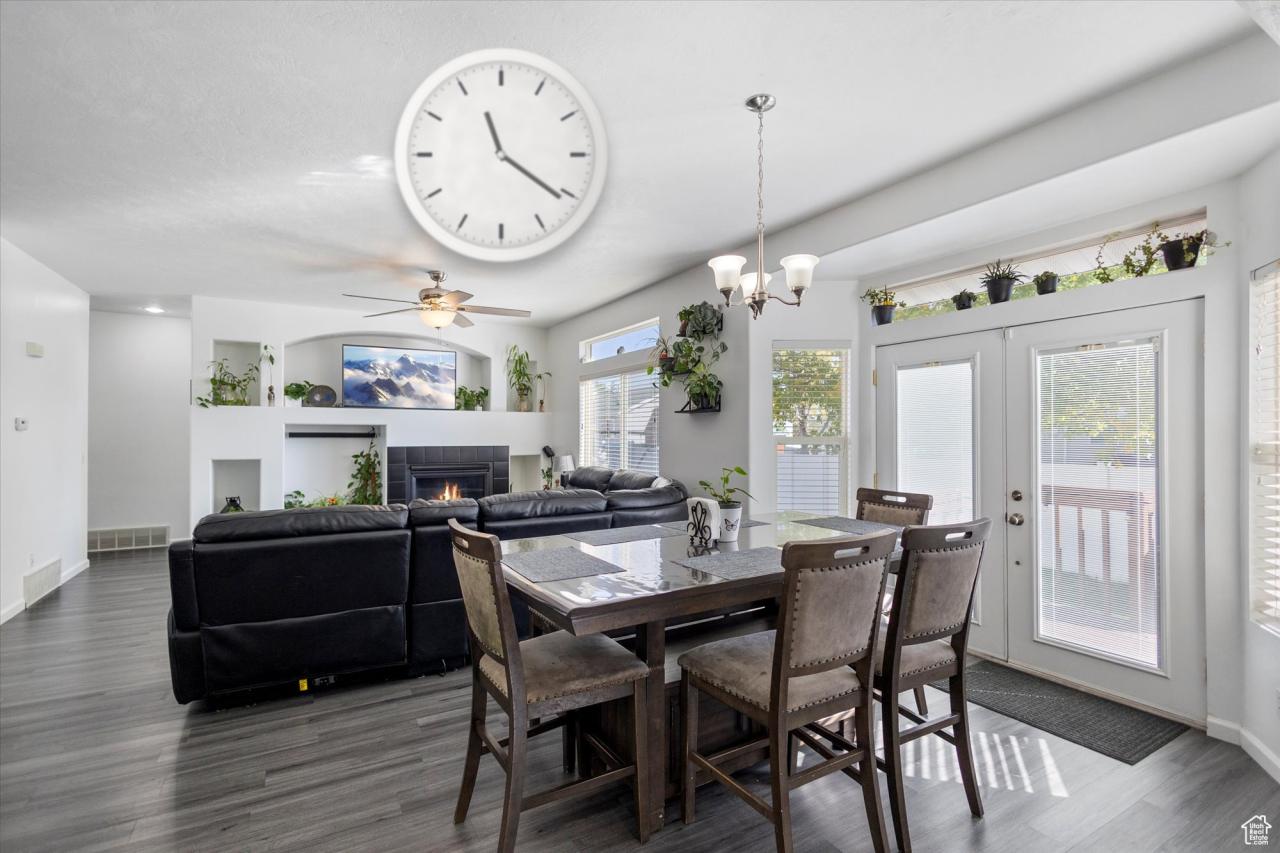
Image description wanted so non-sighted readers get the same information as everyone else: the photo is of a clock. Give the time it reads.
11:21
